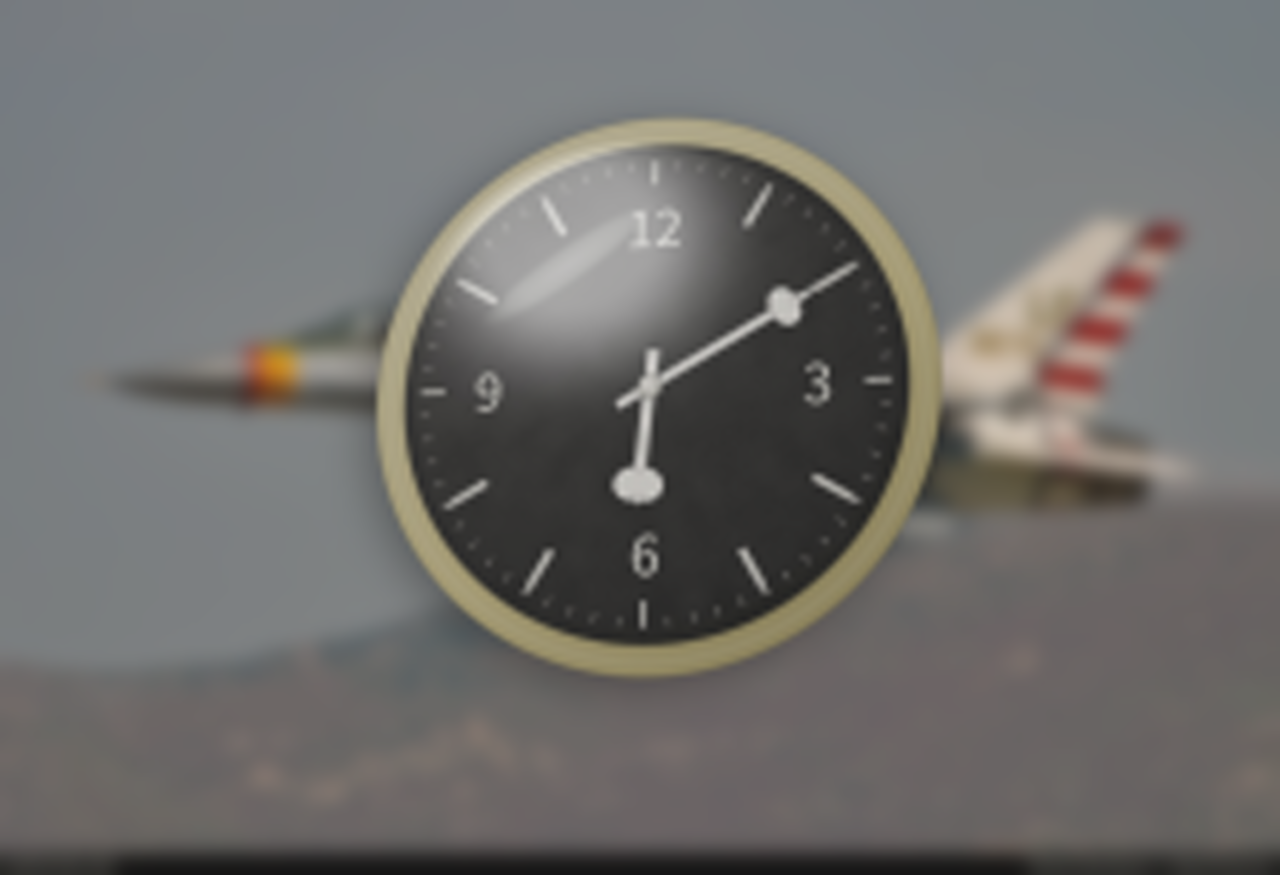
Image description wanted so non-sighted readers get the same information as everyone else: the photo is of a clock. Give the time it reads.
6:10
